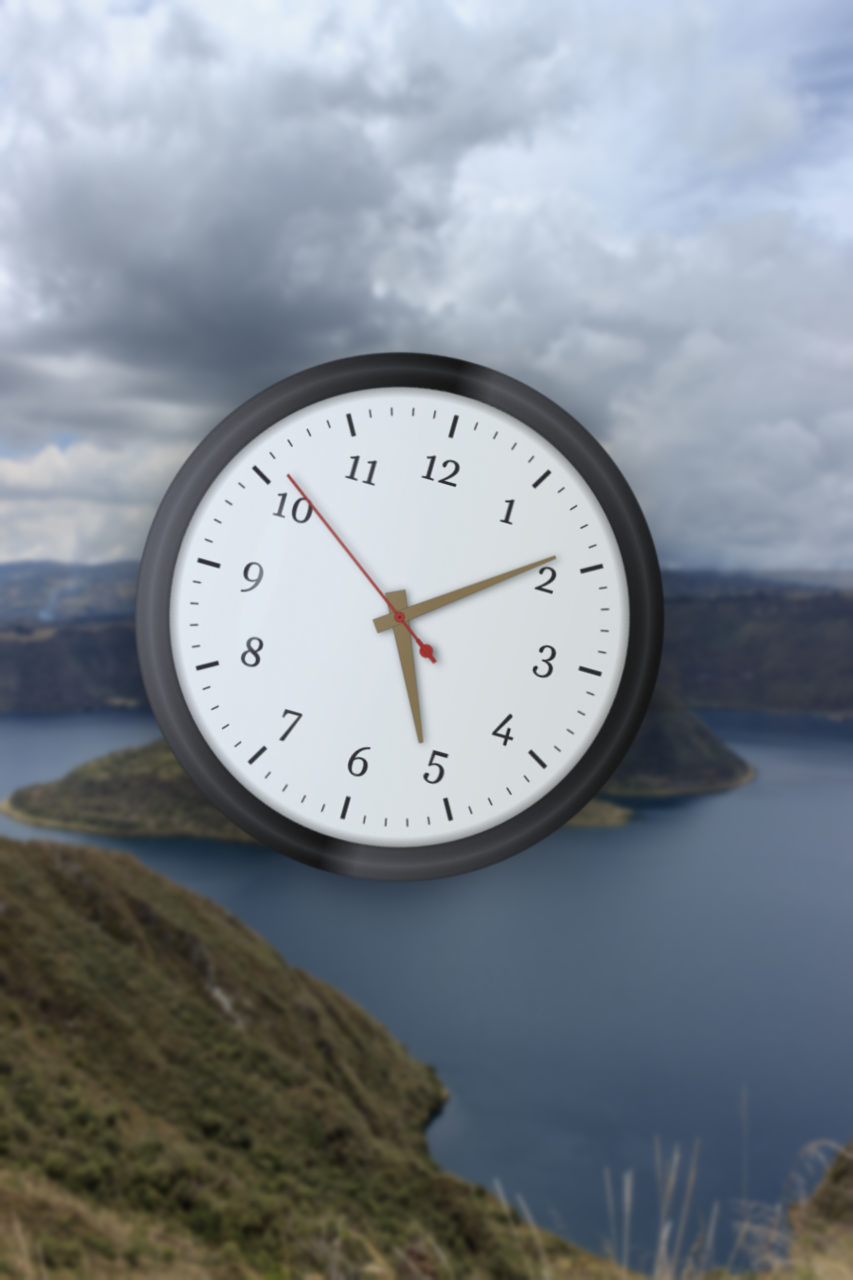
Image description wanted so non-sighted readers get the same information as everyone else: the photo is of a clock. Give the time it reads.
5:08:51
